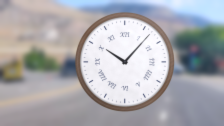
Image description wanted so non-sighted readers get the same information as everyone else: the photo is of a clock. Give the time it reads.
10:07
